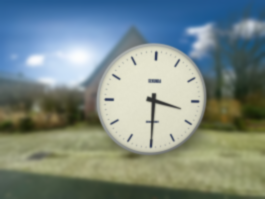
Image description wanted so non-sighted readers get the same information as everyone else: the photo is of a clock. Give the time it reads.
3:30
